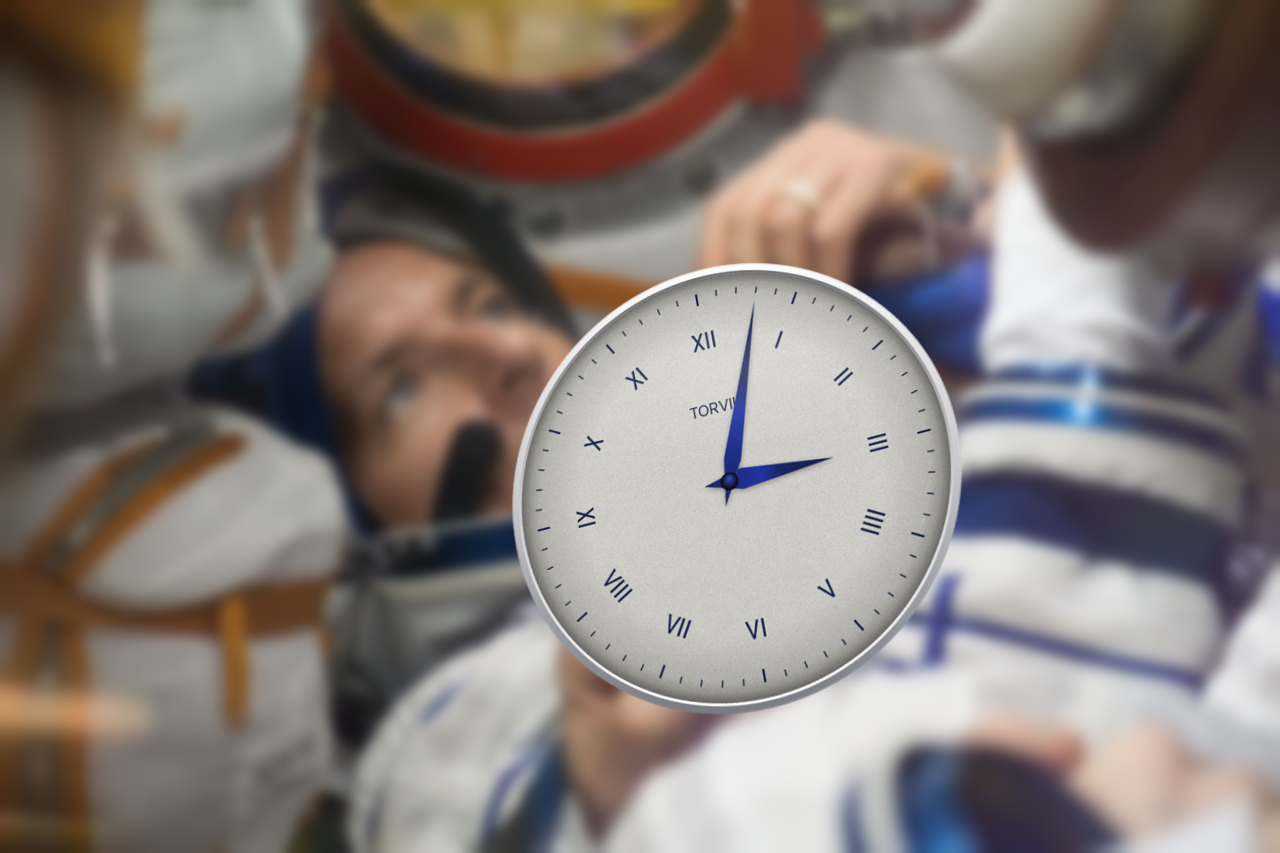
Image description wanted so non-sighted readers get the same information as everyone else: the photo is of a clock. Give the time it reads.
3:03
